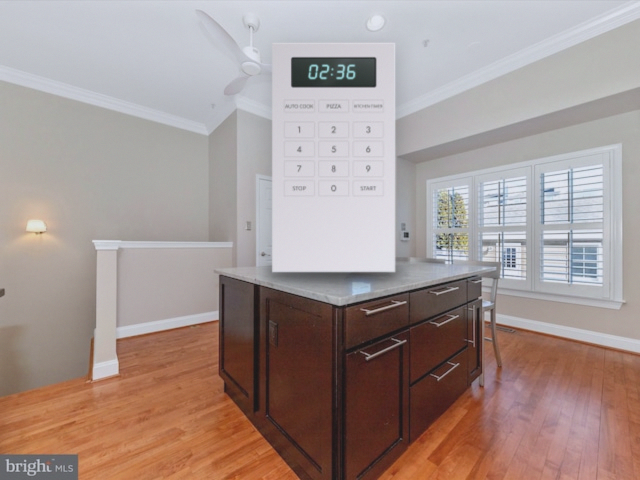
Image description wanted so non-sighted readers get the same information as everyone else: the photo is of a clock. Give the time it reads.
2:36
